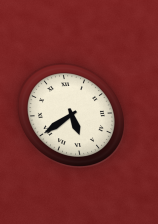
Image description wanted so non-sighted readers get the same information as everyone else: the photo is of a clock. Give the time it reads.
5:40
